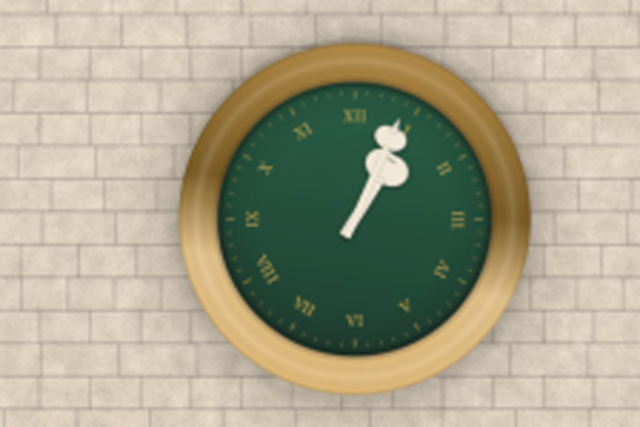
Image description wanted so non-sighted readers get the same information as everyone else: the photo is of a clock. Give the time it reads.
1:04
